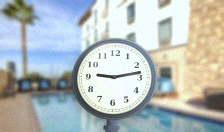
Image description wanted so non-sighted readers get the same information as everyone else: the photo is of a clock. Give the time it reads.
9:13
